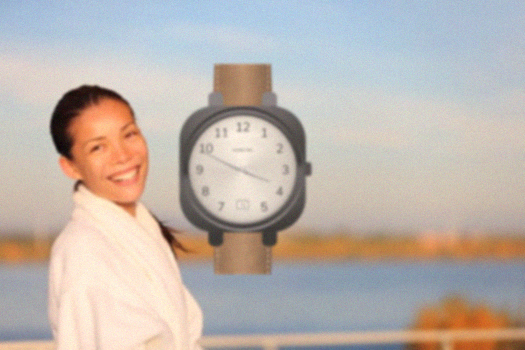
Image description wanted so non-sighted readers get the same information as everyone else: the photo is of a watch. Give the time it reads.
3:49
